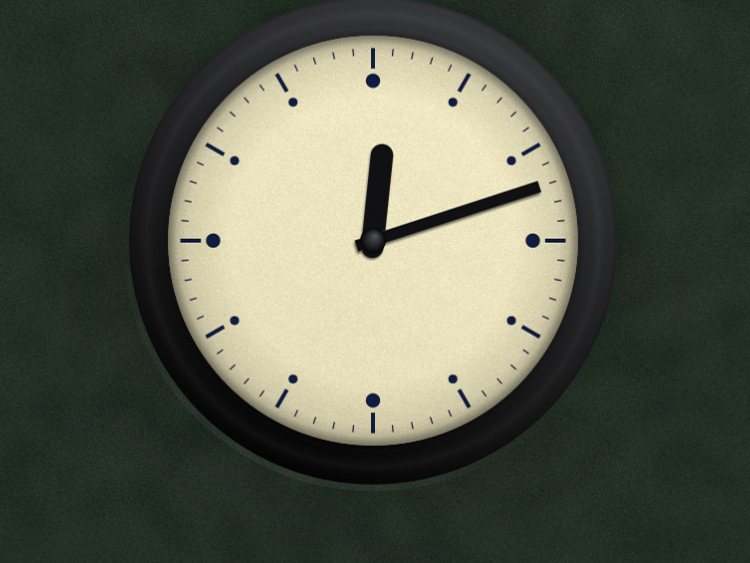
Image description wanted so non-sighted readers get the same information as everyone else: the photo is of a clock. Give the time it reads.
12:12
